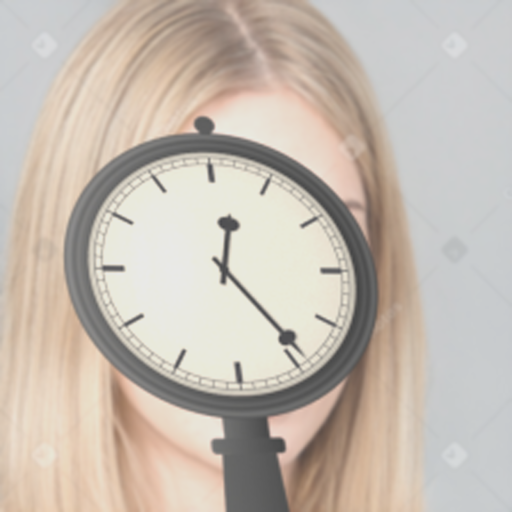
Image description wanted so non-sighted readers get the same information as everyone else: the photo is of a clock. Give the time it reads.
12:24
